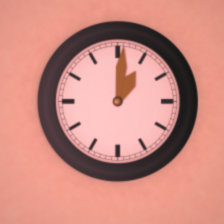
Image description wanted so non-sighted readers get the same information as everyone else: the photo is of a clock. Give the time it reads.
1:01
